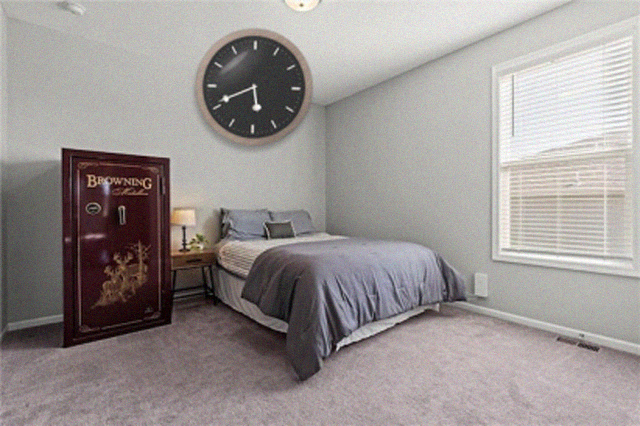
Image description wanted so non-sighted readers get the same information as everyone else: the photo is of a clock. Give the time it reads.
5:41
